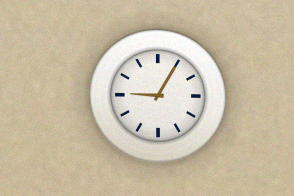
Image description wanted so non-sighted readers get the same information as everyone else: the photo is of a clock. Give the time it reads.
9:05
